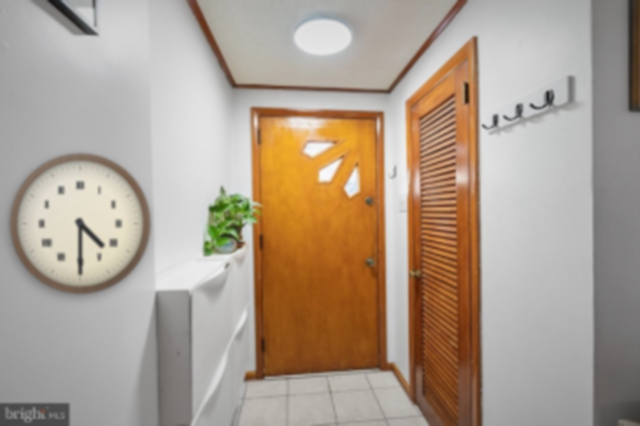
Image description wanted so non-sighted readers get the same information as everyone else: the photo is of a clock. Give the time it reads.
4:30
